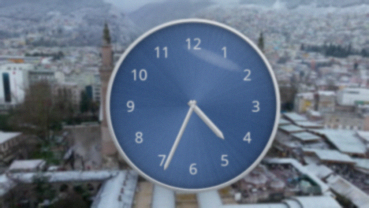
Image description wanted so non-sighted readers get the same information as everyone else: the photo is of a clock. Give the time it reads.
4:34
